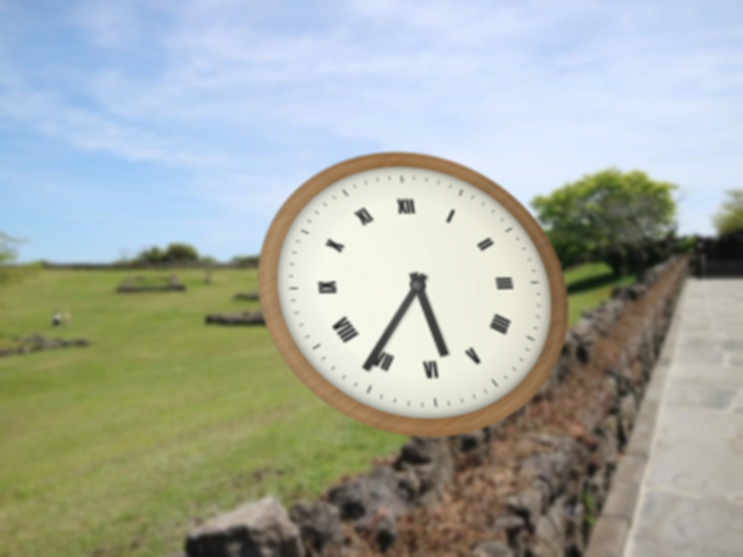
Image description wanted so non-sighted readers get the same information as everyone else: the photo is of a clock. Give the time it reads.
5:36
